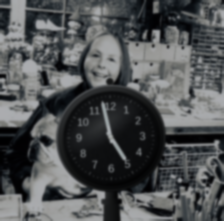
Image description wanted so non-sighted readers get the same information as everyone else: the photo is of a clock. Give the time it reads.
4:58
